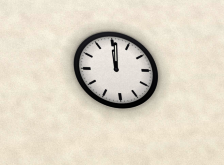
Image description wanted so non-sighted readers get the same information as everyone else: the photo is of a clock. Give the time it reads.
12:01
